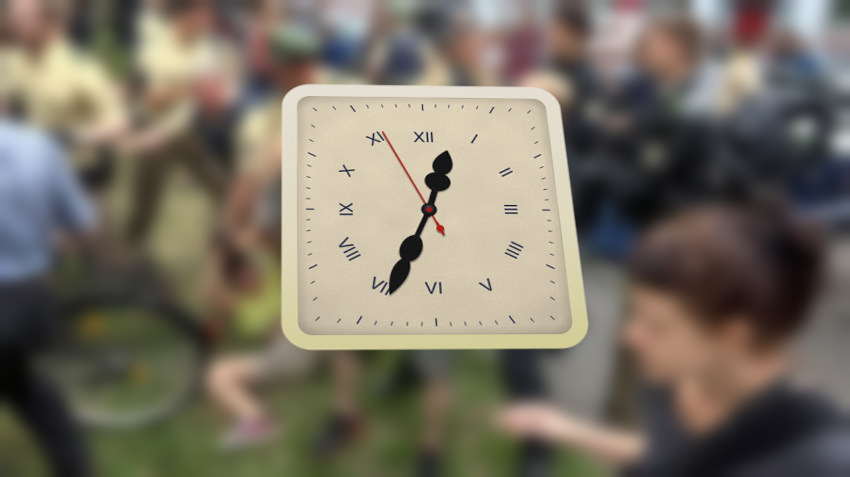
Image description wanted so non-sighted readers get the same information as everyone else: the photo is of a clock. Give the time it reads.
12:33:56
